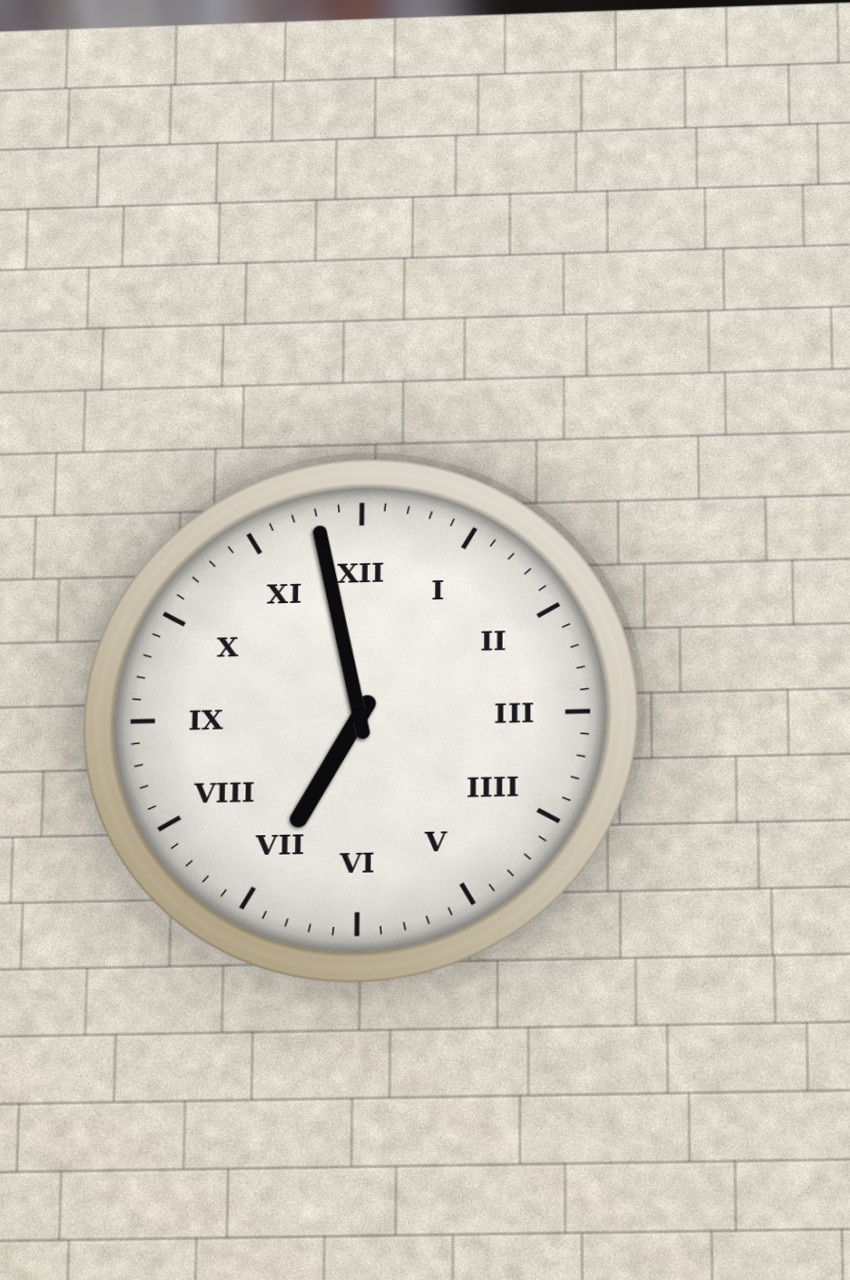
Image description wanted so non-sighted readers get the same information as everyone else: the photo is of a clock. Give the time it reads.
6:58
